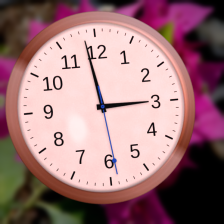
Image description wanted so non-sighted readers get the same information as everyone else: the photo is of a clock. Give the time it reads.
2:58:29
